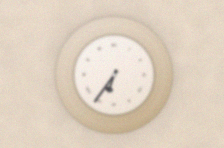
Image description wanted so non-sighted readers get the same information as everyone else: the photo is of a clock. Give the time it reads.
6:36
